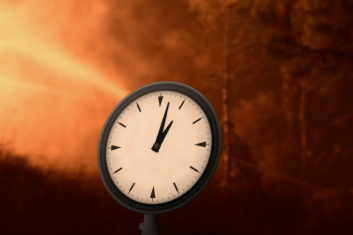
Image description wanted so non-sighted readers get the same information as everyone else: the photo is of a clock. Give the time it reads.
1:02
